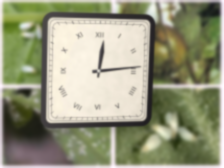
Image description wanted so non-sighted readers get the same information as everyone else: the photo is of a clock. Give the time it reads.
12:14
